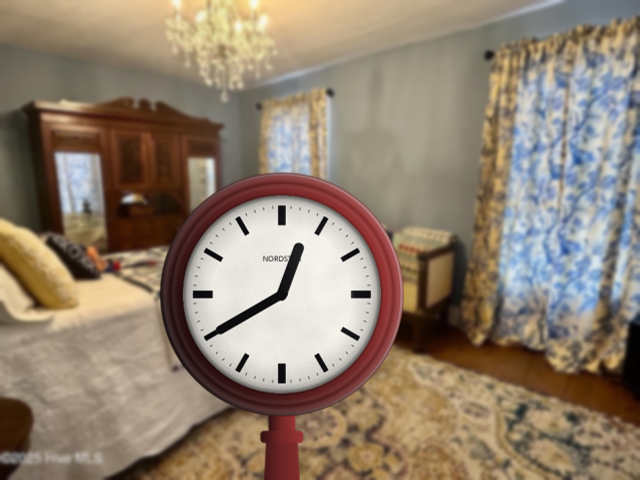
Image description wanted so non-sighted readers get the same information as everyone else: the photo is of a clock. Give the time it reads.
12:40
